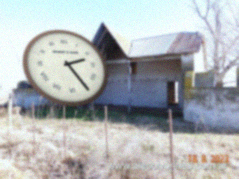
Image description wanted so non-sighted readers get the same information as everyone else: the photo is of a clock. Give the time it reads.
2:25
